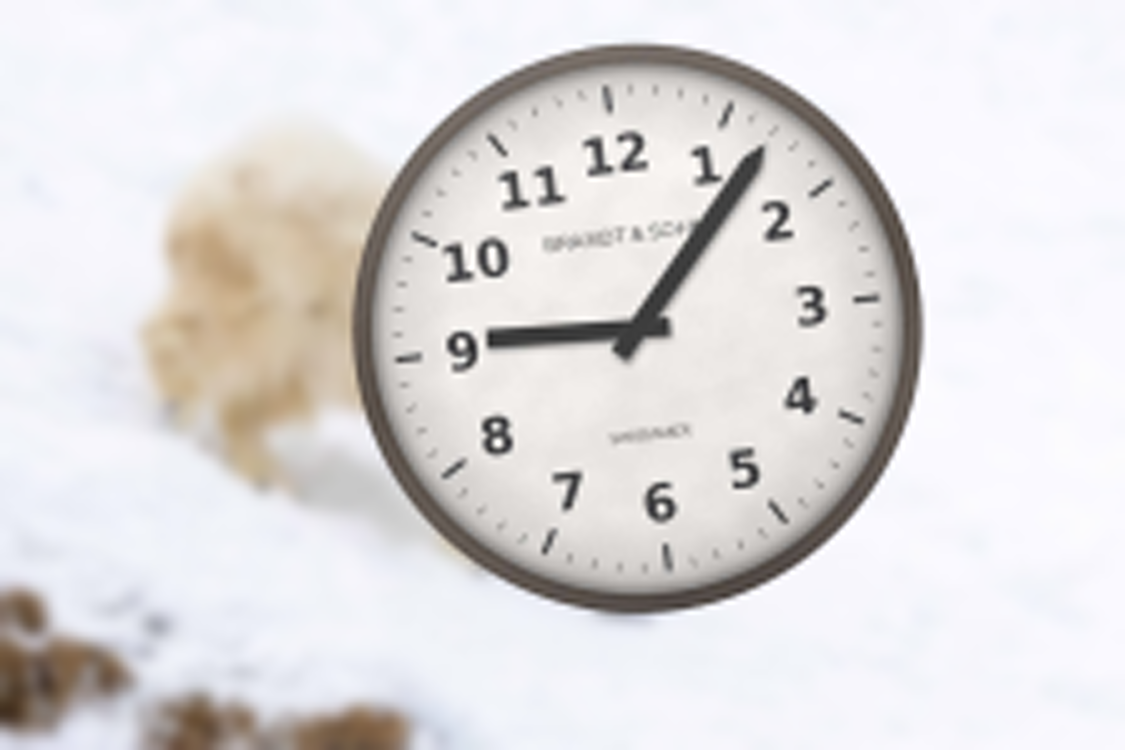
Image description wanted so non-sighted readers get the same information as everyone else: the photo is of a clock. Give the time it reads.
9:07
